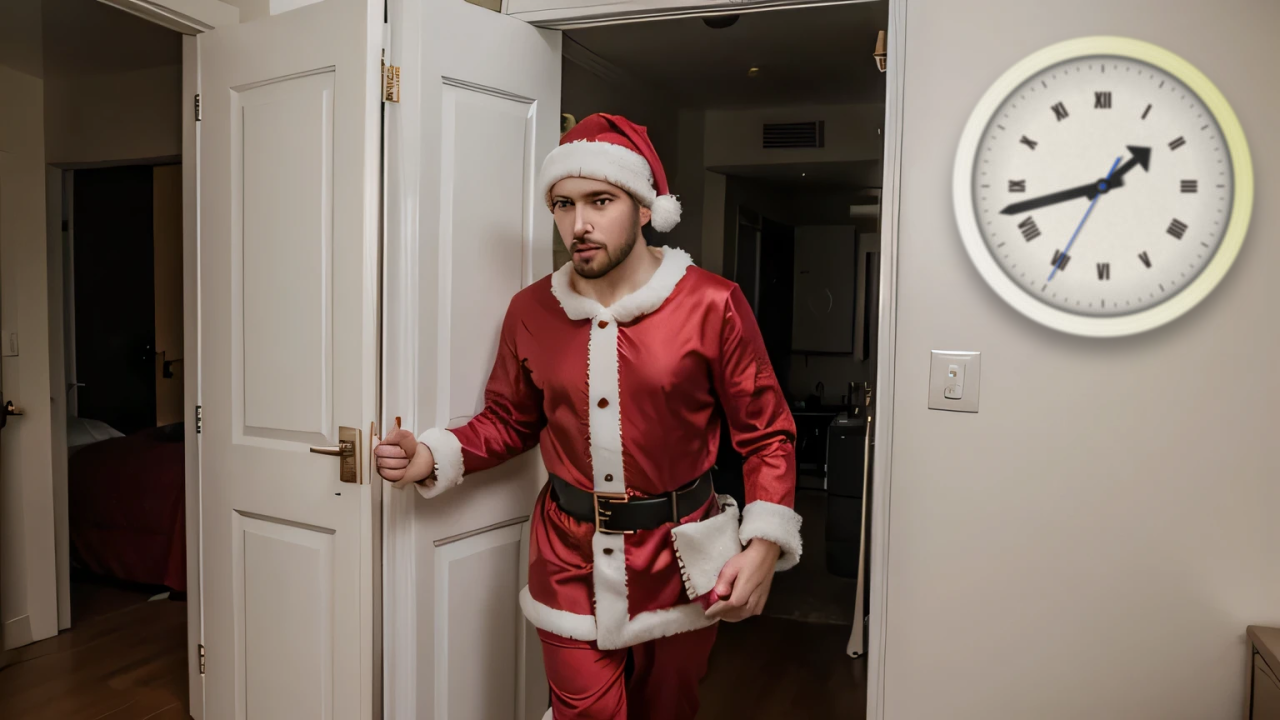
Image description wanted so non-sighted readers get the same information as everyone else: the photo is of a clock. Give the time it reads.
1:42:35
